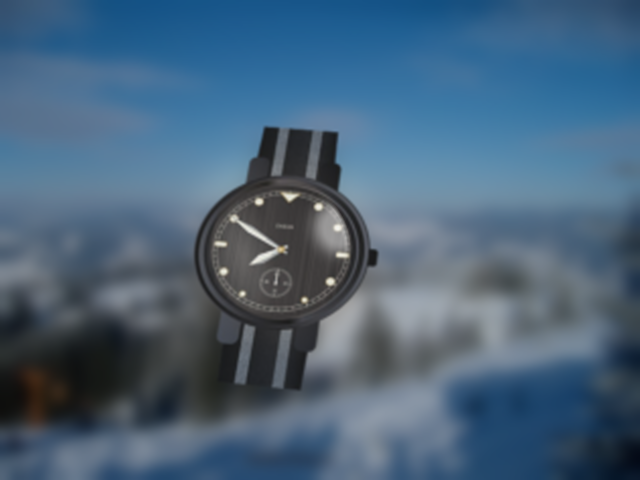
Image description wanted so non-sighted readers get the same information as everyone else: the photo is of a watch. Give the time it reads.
7:50
